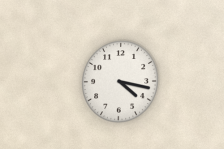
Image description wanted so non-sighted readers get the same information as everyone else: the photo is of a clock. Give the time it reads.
4:17
